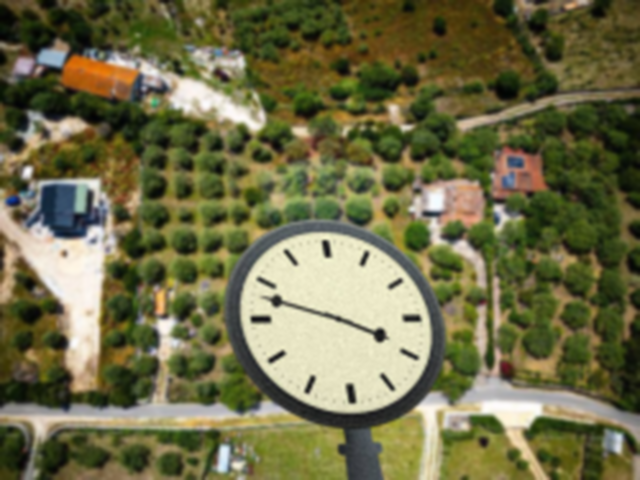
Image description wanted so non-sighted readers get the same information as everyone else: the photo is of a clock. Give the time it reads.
3:48
